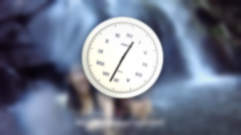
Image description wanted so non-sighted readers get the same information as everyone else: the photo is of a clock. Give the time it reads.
12:32
